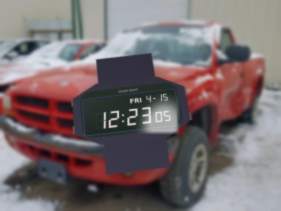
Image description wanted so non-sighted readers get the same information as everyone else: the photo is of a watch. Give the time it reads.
12:23:05
